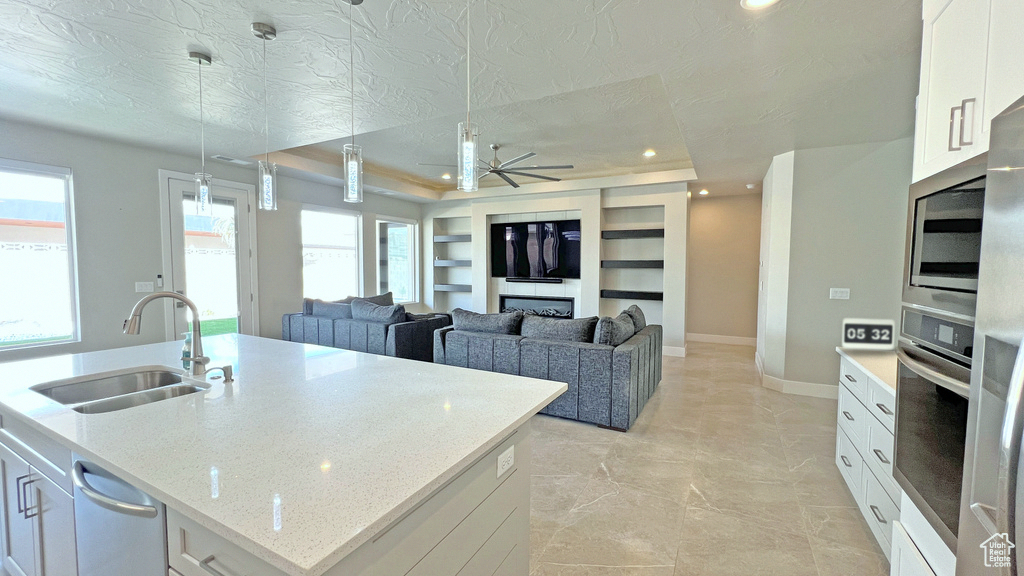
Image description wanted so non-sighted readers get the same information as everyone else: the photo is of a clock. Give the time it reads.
5:32
